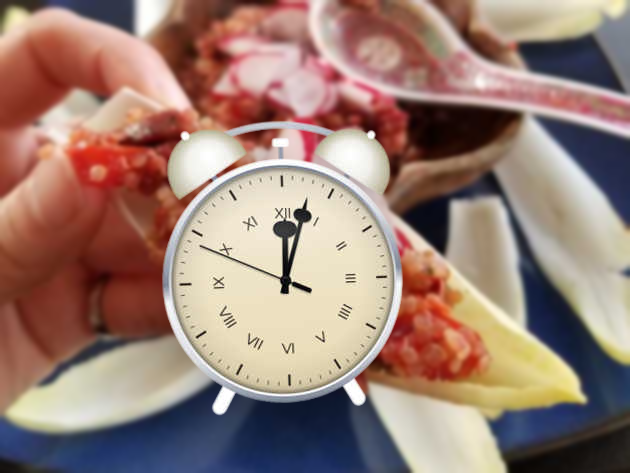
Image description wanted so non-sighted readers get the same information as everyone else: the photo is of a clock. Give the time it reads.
12:02:49
